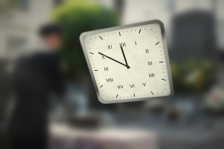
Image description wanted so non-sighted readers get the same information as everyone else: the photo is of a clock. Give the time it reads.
11:51
